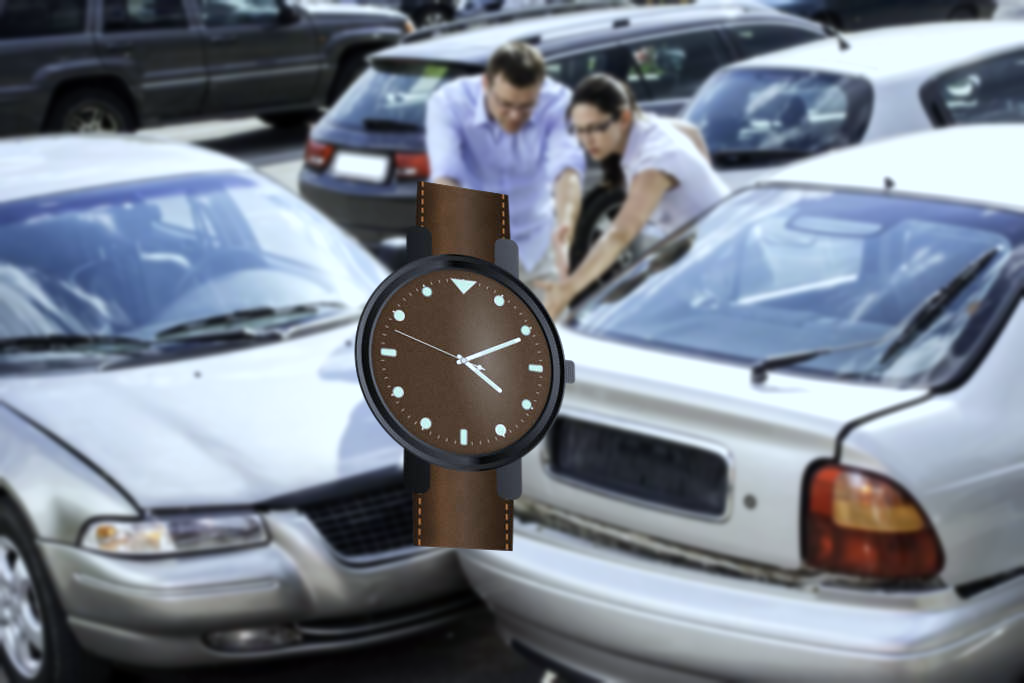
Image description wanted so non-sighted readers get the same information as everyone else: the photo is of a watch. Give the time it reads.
4:10:48
